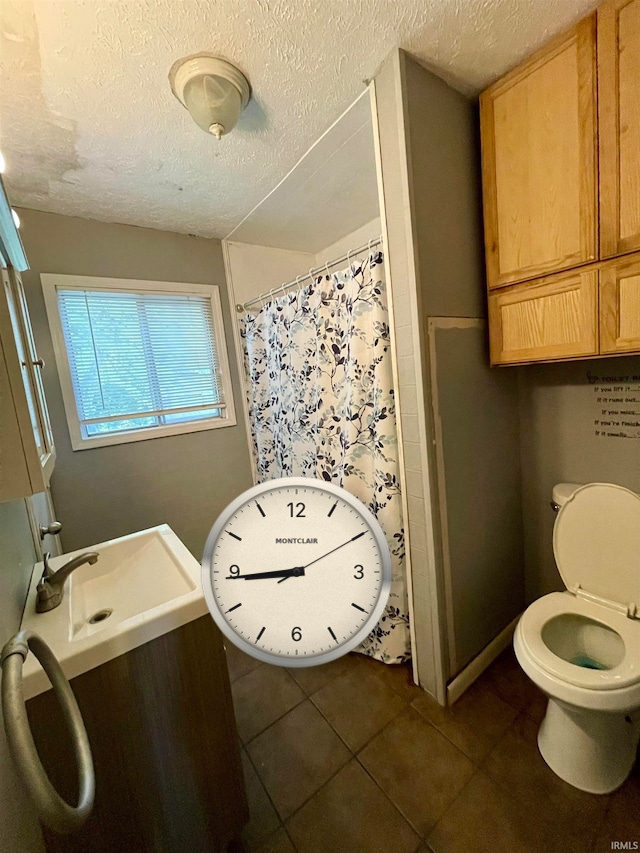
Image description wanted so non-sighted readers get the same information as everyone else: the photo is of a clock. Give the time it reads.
8:44:10
